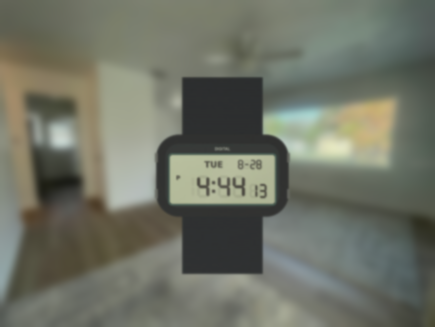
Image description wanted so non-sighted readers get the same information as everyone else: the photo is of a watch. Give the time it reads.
4:44:13
